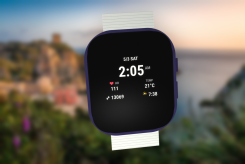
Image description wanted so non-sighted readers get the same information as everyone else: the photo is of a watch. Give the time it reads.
2:05
